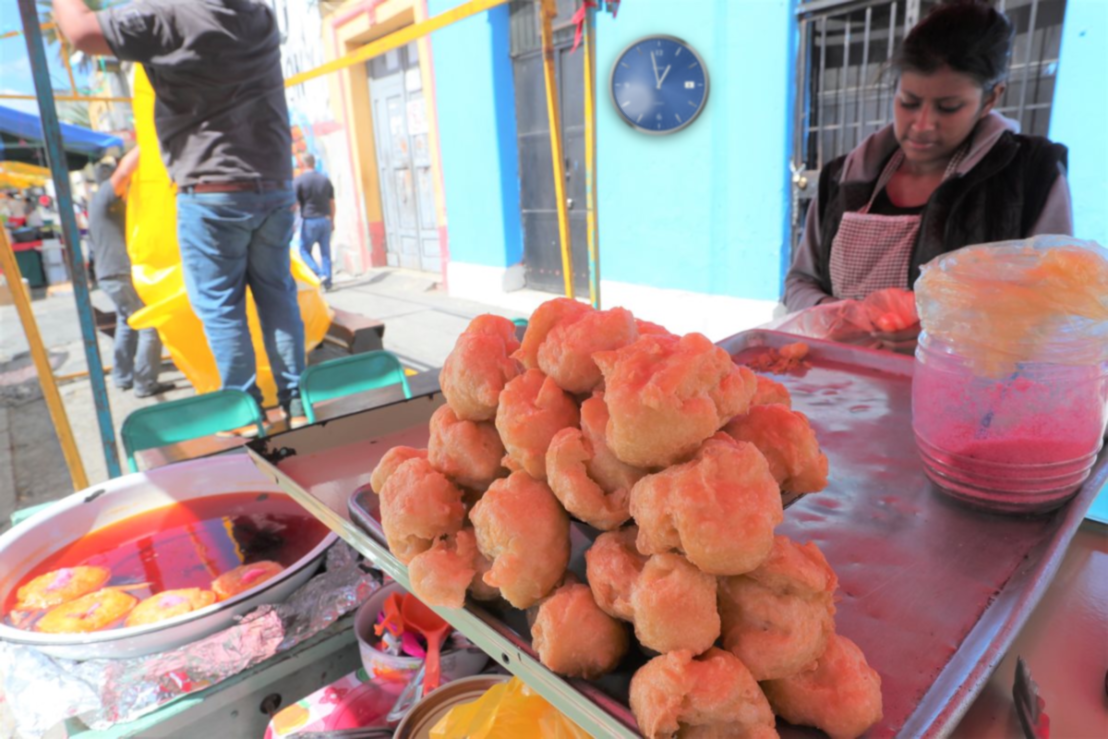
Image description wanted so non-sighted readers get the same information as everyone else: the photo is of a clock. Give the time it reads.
12:58
